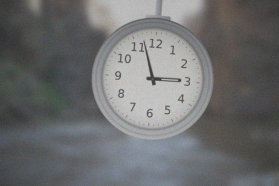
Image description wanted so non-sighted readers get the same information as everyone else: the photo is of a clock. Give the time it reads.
2:57
